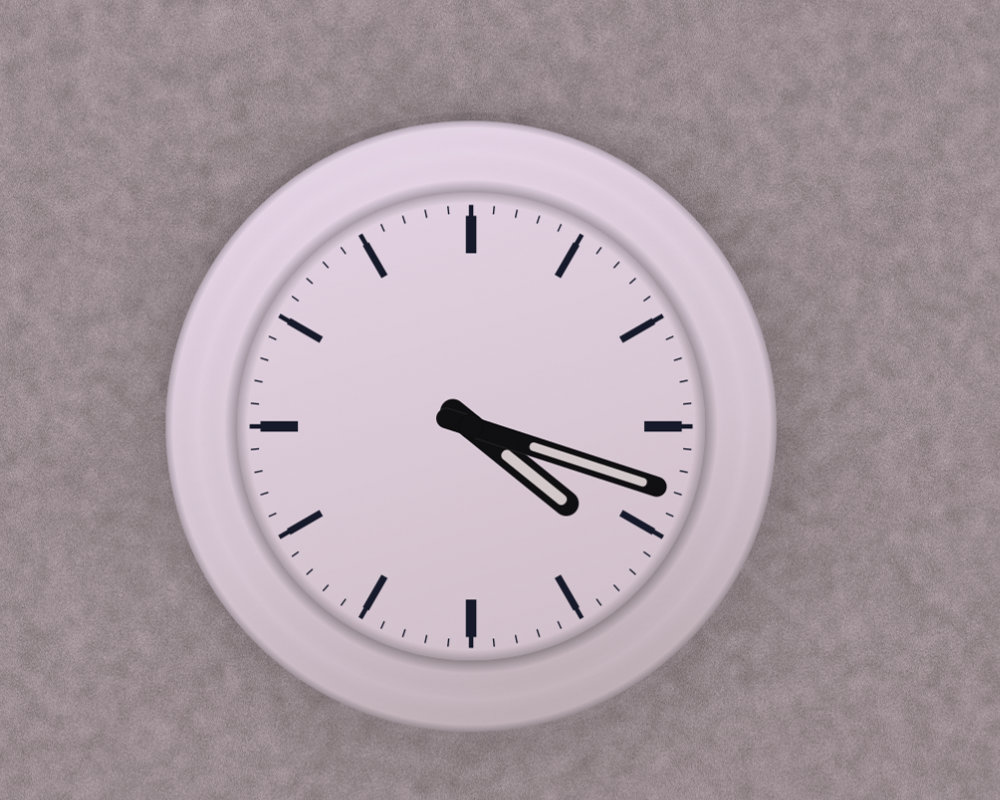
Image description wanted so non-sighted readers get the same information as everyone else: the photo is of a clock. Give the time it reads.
4:18
